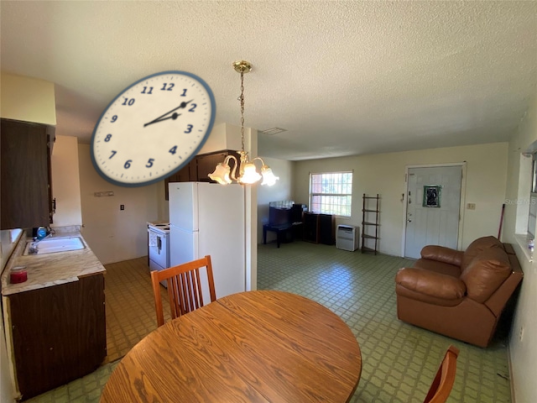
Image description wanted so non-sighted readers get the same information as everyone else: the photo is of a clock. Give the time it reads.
2:08
